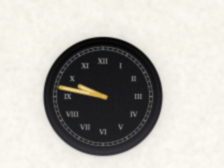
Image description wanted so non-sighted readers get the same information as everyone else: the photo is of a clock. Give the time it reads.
9:47
